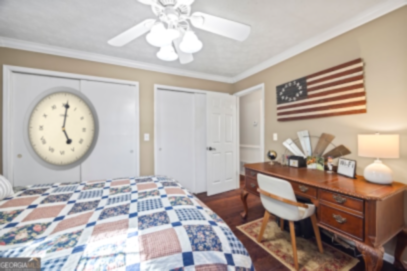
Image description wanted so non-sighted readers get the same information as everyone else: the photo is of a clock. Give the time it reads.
5:01
